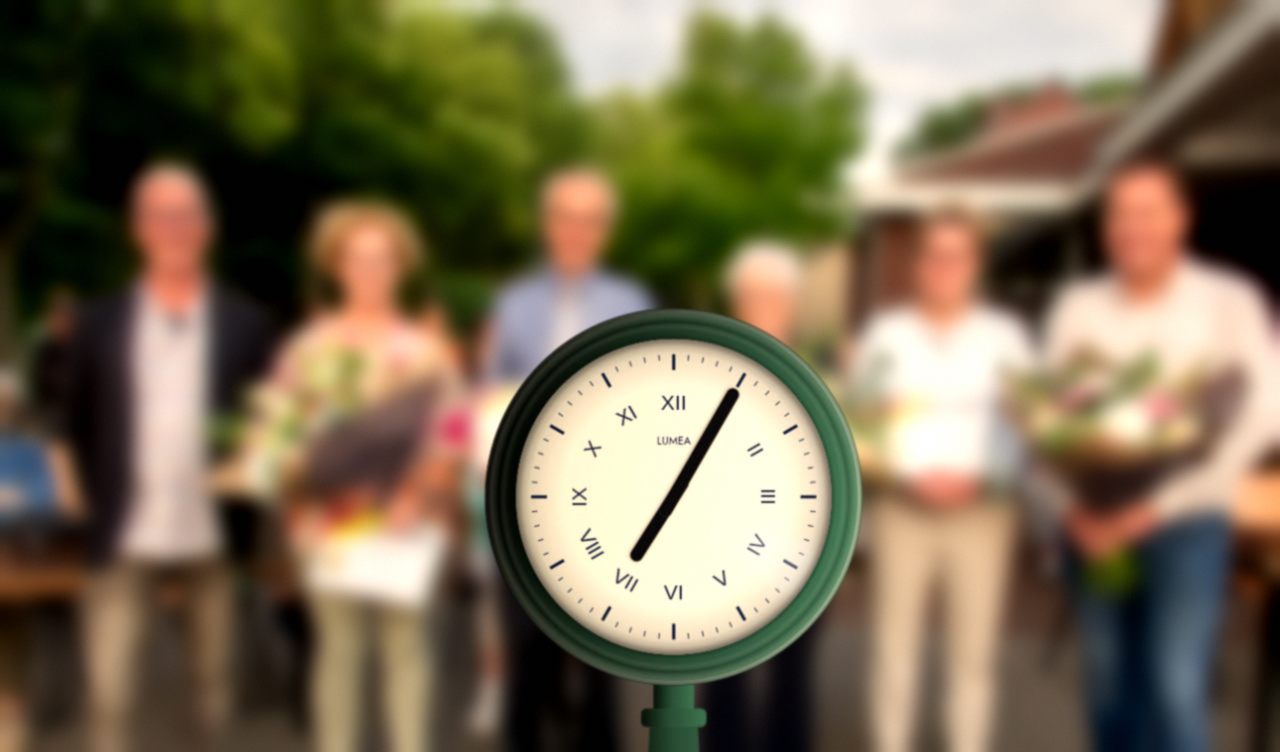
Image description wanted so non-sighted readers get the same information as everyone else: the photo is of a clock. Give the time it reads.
7:05
